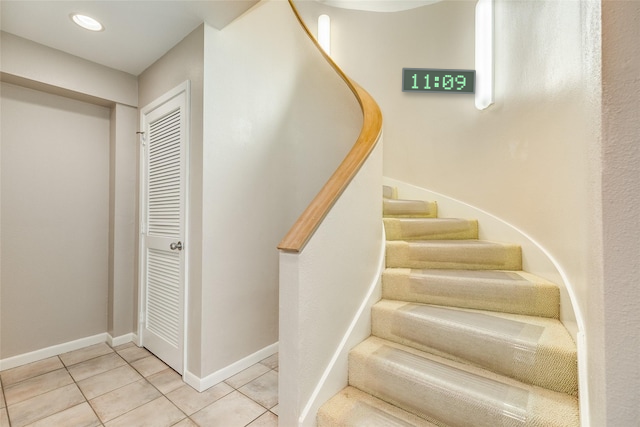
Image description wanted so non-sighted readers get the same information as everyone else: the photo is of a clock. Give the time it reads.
11:09
